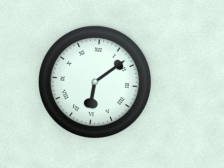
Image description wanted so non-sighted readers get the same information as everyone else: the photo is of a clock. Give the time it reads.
6:08
